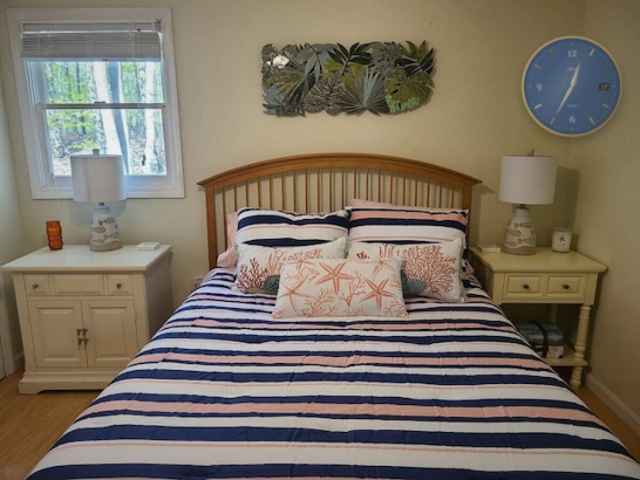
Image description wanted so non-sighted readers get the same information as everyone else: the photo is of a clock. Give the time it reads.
12:35
